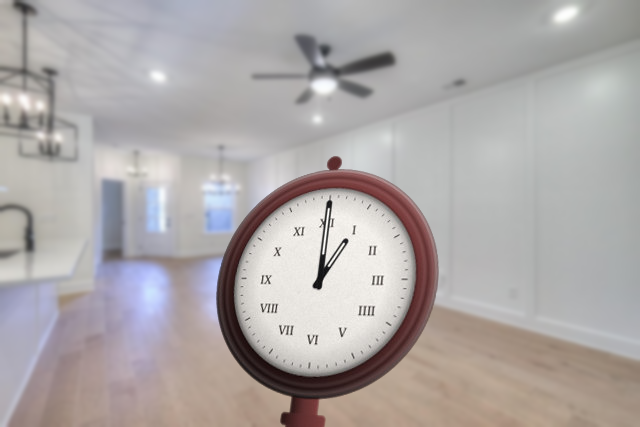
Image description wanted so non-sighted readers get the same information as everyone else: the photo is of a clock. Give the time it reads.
1:00
